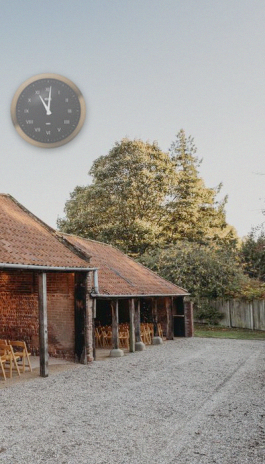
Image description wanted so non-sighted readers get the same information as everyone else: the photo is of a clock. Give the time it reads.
11:01
